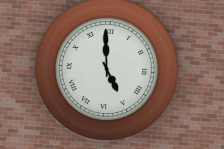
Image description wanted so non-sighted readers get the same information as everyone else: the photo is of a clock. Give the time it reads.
4:59
